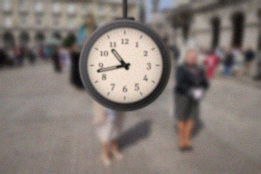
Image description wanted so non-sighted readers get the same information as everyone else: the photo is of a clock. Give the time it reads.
10:43
